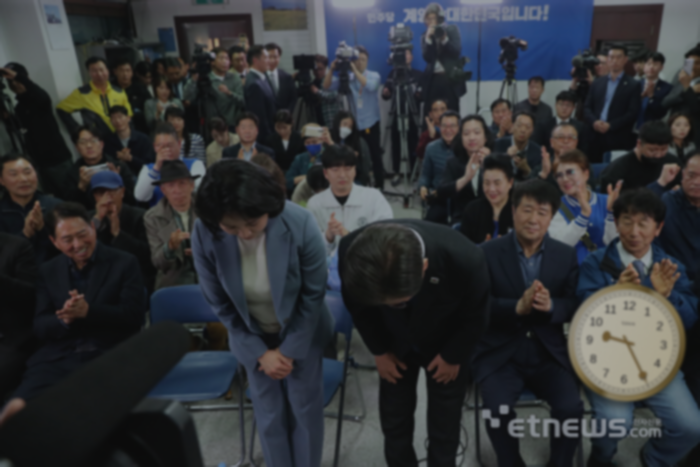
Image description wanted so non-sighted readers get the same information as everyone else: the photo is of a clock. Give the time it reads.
9:25
